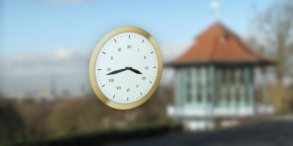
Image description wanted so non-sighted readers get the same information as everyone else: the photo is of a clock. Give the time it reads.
3:43
